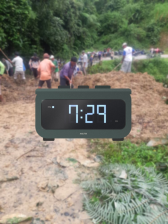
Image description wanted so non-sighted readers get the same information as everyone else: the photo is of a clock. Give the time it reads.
7:29
